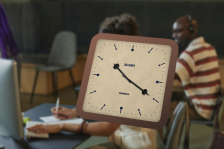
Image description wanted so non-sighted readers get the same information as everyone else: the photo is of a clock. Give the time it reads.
10:20
